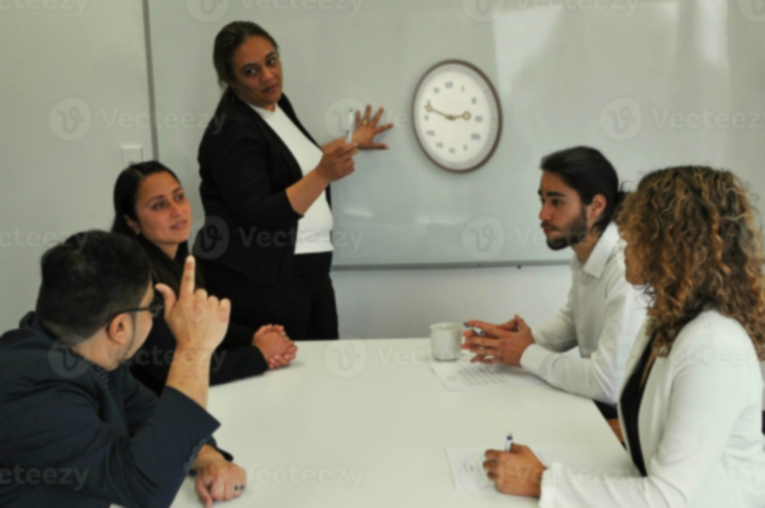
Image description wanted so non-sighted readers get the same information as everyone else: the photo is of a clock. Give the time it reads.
2:48
